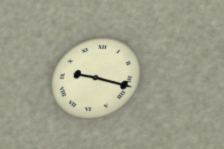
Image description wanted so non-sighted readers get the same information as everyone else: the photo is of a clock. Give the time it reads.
9:17
